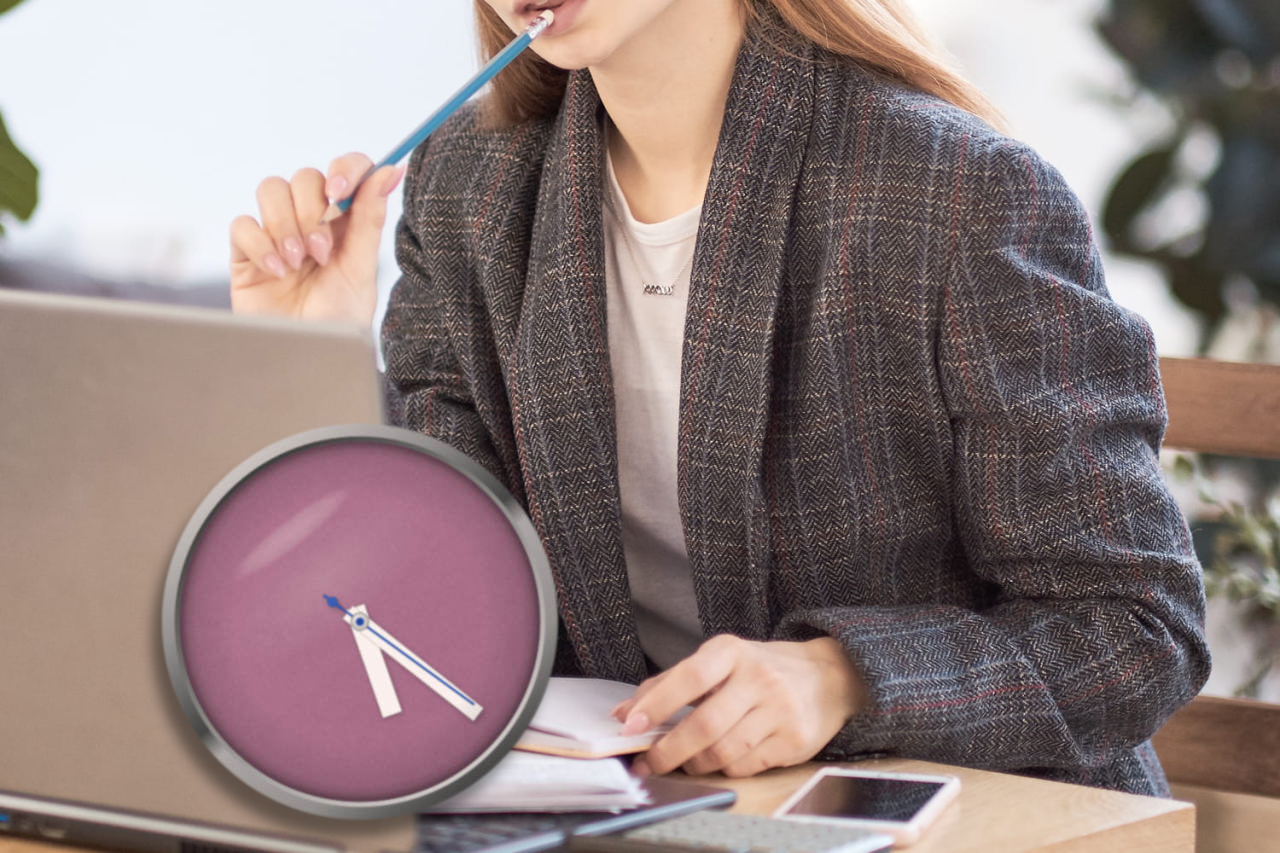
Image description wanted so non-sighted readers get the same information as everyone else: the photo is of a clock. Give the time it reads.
5:21:21
